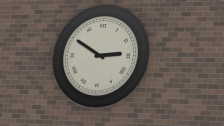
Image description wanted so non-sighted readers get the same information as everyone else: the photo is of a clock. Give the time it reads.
2:50
